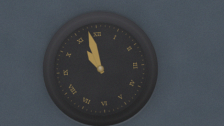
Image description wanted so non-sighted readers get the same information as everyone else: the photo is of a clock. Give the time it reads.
10:58
